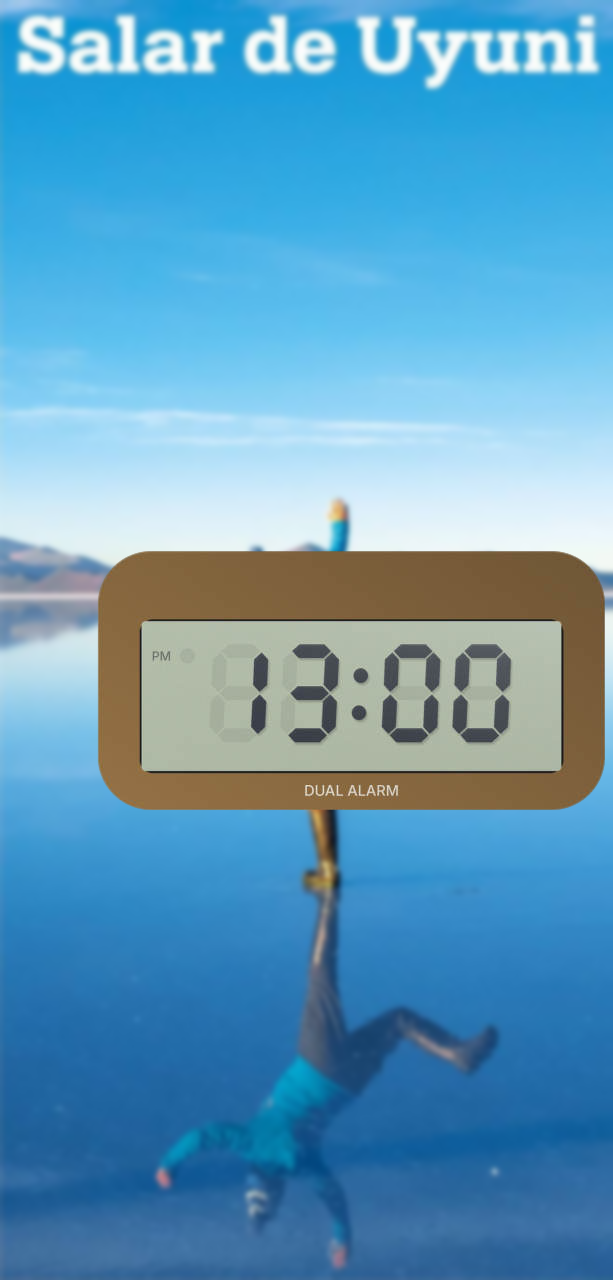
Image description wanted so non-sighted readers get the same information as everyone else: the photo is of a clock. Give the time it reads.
13:00
